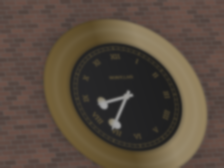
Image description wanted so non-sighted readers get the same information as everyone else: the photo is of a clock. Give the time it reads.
8:36
